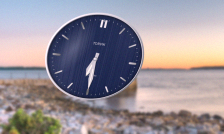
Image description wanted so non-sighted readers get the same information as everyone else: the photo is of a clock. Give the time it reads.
6:30
